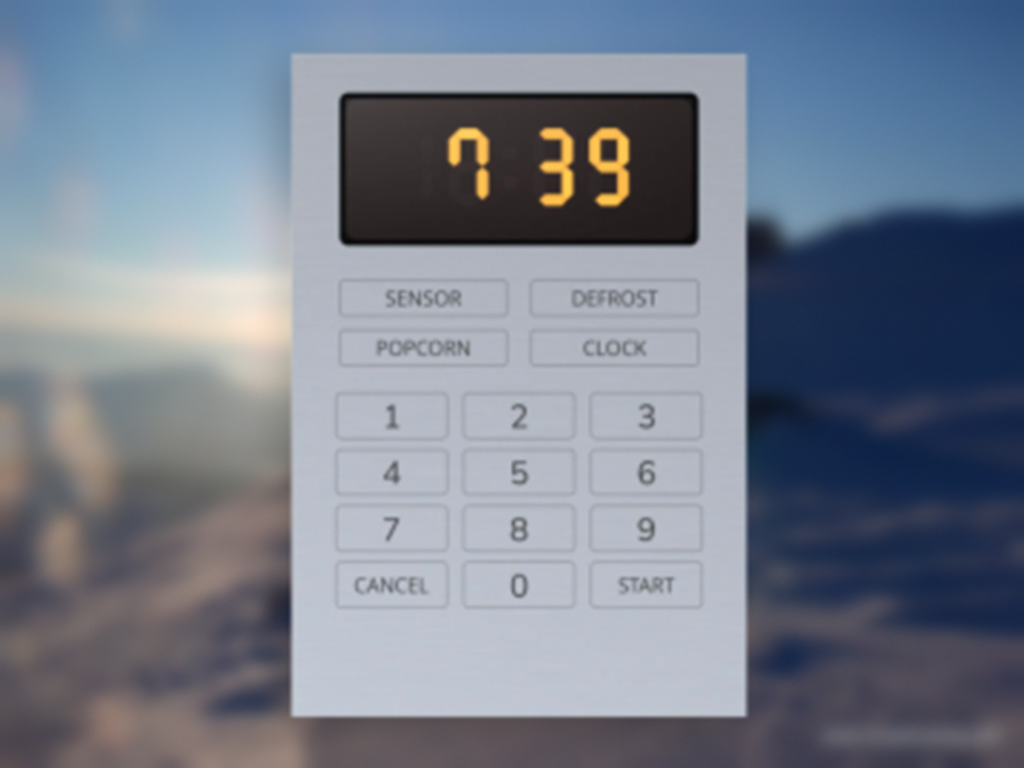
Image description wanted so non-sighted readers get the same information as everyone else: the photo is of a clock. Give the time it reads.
7:39
